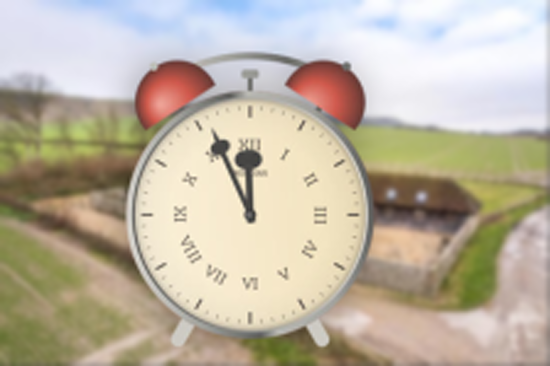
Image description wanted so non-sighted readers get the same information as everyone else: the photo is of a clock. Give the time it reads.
11:56
